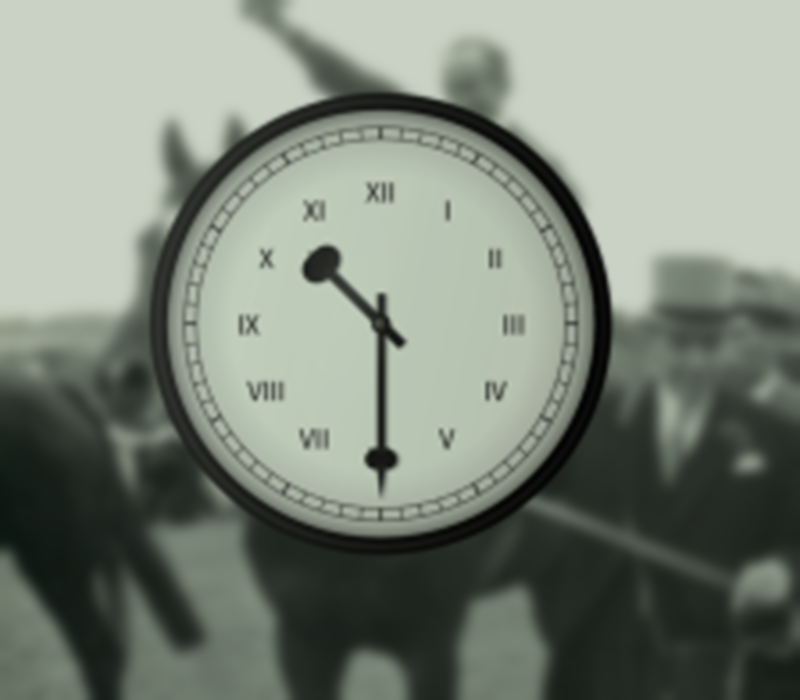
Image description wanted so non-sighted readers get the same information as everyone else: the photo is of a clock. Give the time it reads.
10:30
